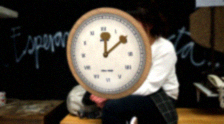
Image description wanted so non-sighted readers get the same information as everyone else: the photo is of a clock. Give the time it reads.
12:09
